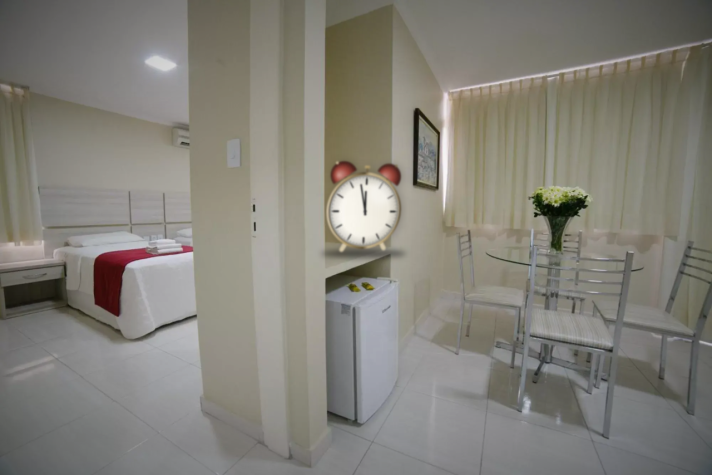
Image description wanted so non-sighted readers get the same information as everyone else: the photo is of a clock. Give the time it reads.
11:58
